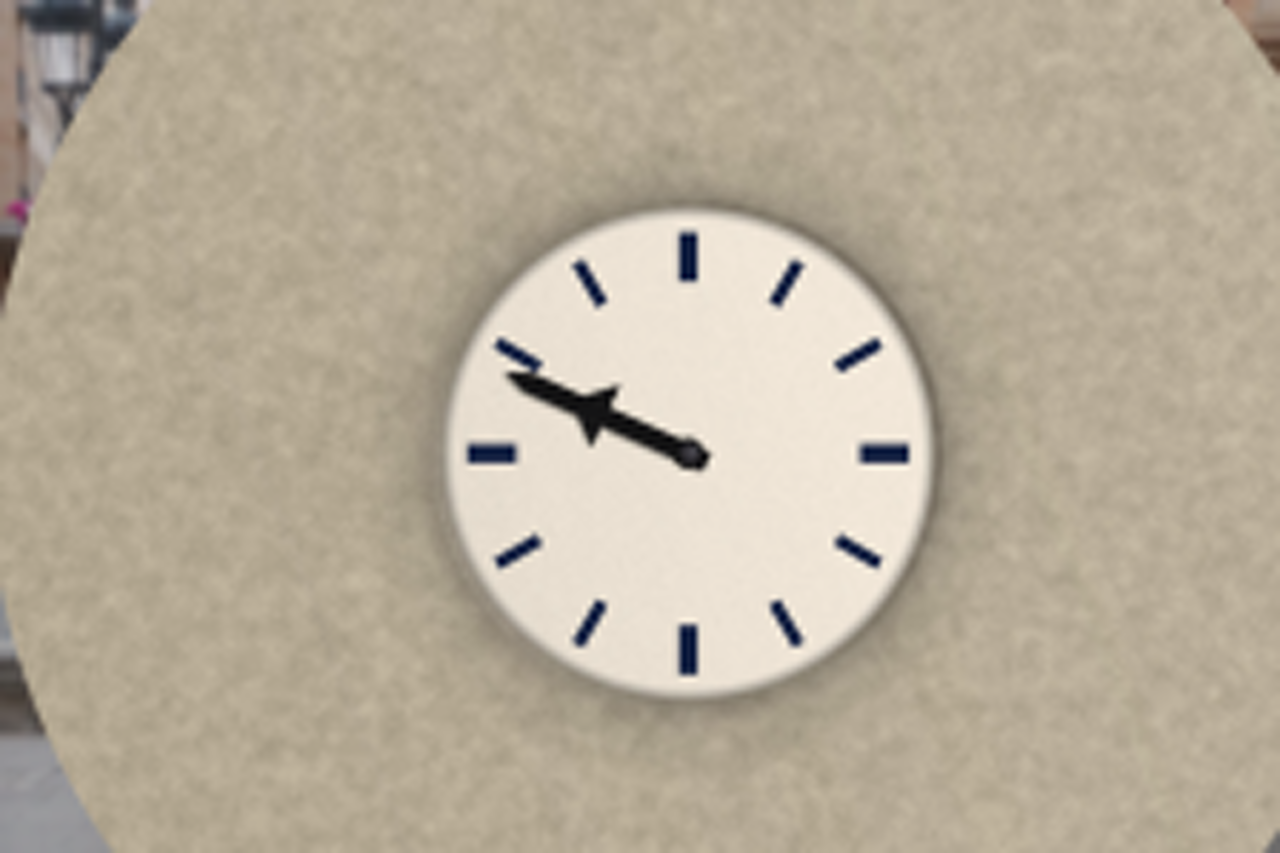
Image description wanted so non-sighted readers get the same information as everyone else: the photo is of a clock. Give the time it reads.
9:49
